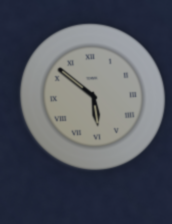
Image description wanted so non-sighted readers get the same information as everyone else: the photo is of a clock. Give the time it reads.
5:52
